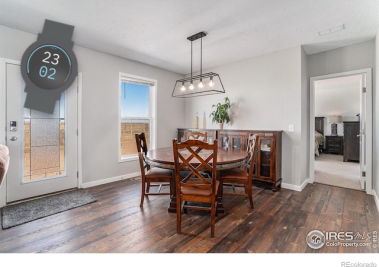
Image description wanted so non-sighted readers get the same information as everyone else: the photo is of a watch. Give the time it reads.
23:02
